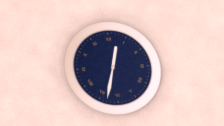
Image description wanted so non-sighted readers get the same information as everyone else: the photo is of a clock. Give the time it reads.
12:33
